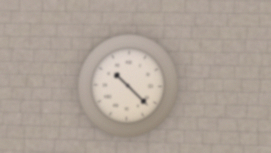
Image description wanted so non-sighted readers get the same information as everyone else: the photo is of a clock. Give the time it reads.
10:22
